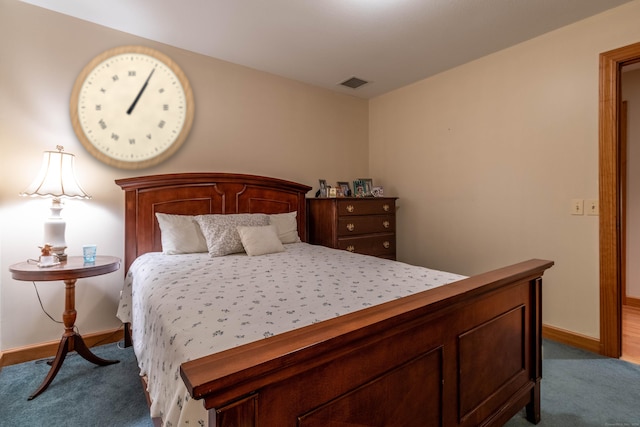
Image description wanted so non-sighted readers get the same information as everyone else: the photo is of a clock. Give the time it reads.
1:05
